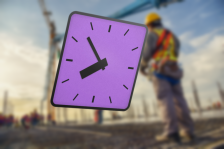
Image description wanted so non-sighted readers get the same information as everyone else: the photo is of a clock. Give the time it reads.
7:53
